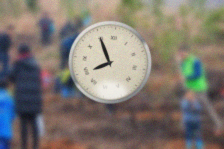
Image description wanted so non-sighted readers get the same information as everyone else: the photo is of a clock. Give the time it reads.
7:55
